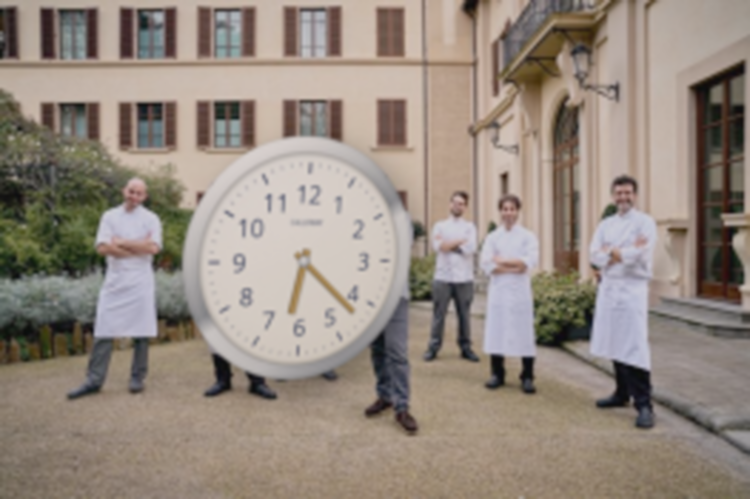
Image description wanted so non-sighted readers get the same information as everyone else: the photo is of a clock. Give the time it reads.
6:22
